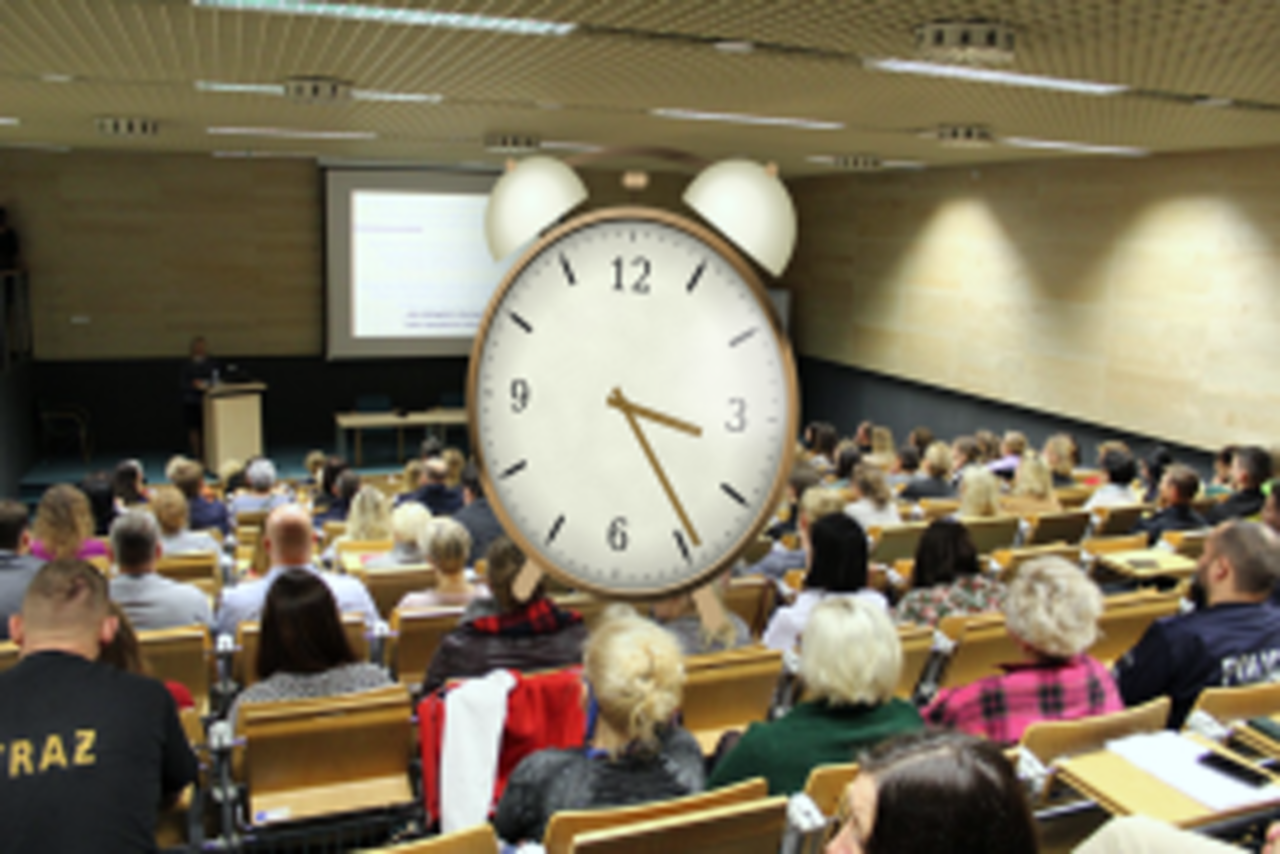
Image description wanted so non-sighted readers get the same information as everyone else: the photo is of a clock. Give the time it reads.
3:24
